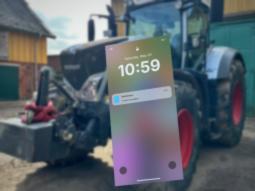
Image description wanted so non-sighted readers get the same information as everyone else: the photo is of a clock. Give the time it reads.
10:59
